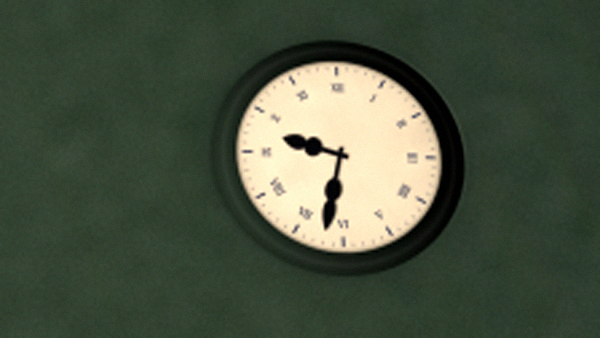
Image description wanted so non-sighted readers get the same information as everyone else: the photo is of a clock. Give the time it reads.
9:32
